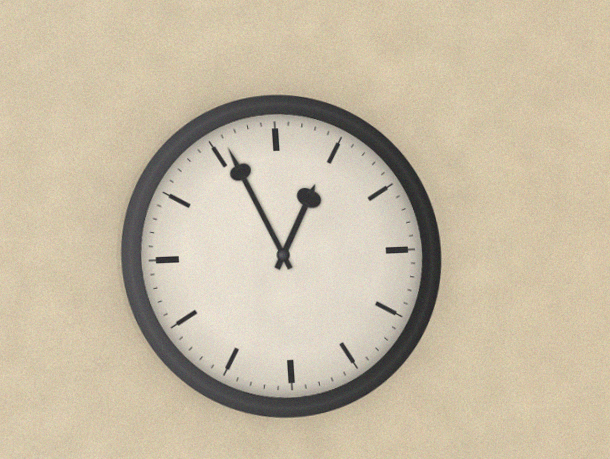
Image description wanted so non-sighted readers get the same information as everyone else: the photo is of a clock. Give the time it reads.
12:56
